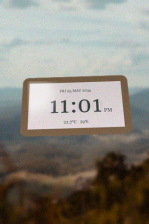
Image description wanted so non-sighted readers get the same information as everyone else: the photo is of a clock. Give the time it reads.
11:01
